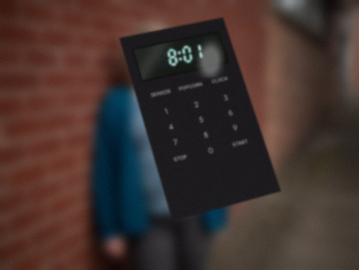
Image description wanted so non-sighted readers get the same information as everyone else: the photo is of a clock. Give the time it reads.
8:01
